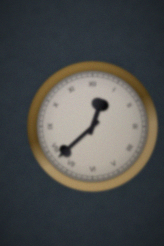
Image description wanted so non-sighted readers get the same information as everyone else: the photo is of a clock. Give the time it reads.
12:38
